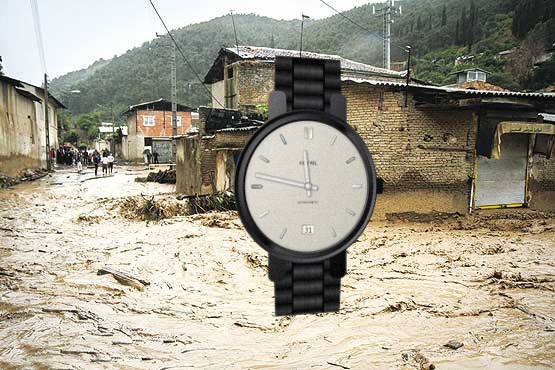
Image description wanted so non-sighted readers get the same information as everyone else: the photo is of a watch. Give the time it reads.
11:47
